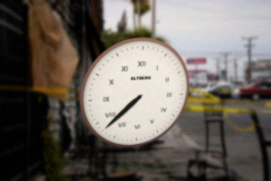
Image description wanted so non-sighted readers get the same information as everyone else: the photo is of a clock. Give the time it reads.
7:38
